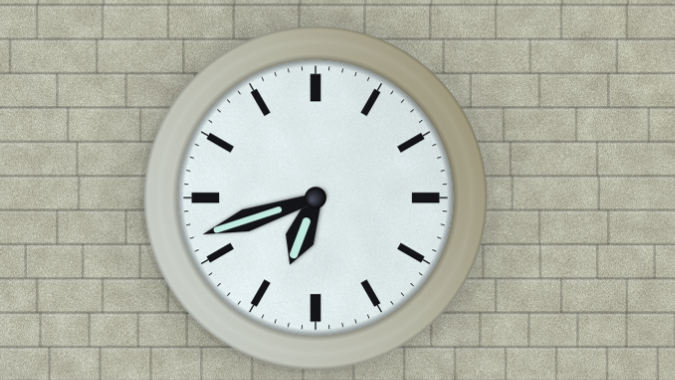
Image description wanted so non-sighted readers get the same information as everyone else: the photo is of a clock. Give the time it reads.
6:42
